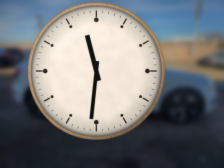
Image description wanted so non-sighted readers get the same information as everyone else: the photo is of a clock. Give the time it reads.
11:31
